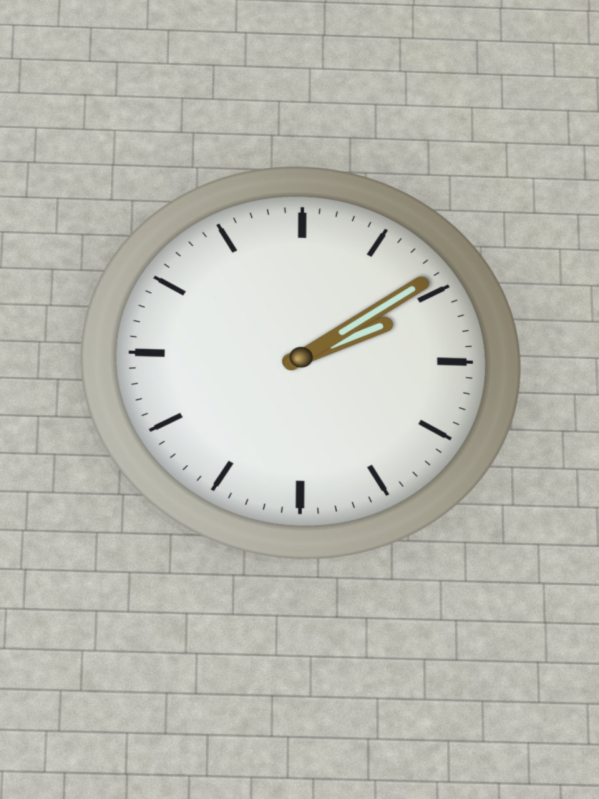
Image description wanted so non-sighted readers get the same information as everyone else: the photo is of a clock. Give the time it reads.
2:09
